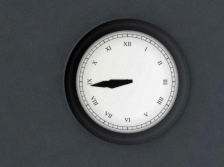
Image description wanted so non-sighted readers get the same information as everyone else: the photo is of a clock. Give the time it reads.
8:44
